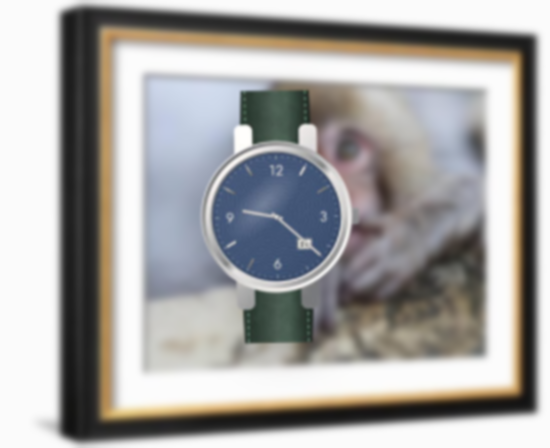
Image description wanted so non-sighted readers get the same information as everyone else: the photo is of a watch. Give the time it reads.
9:22
